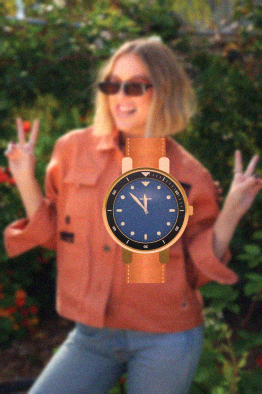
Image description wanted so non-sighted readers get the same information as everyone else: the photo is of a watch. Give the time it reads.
11:53
